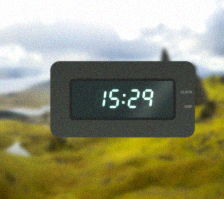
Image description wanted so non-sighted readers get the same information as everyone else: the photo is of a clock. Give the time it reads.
15:29
